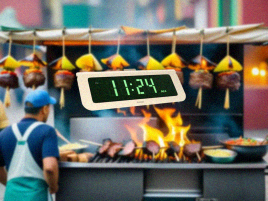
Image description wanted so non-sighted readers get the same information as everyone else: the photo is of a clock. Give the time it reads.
11:24
